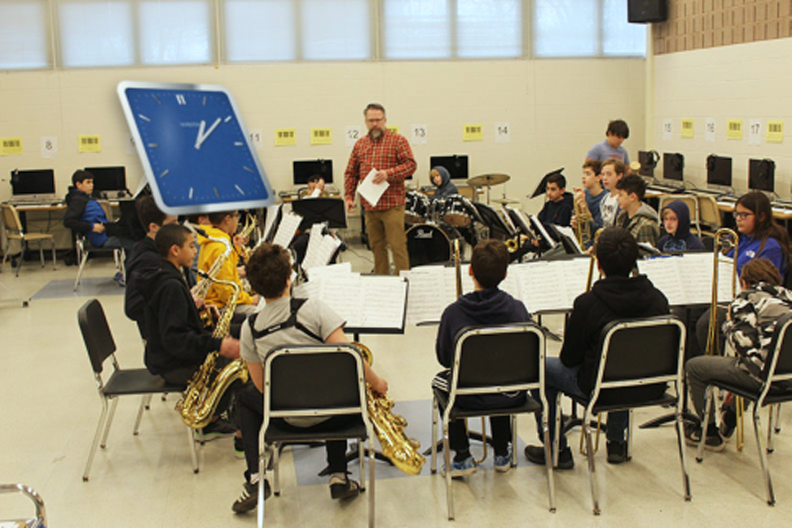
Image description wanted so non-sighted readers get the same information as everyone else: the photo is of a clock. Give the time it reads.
1:09
